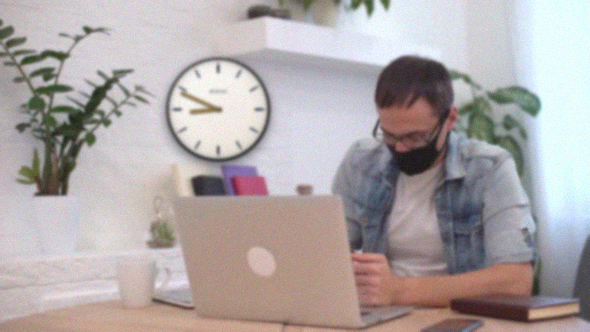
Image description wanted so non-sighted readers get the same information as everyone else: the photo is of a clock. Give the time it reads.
8:49
